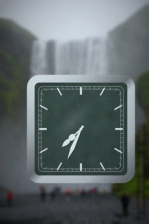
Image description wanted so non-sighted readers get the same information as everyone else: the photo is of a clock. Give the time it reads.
7:34
